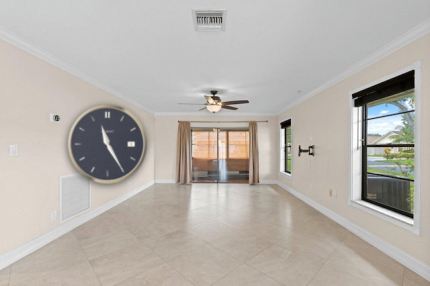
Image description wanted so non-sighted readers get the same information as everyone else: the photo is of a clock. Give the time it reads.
11:25
